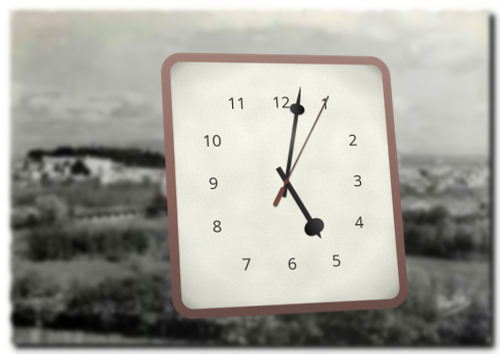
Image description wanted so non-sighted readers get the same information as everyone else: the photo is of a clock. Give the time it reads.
5:02:05
